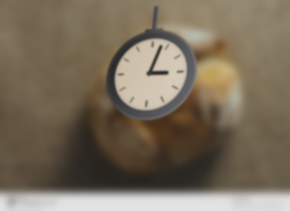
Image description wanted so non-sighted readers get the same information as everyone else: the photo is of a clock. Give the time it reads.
3:03
